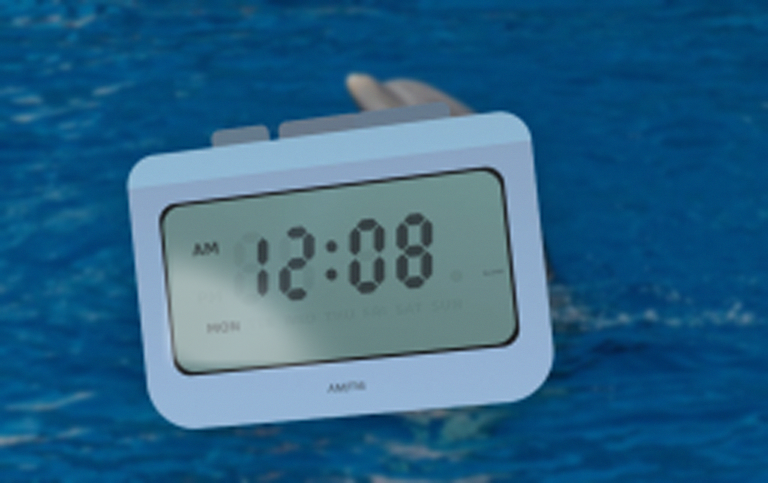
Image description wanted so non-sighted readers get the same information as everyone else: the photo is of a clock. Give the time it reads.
12:08
